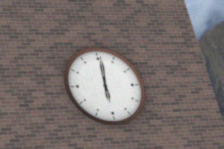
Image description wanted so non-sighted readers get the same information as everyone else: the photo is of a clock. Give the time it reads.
6:01
